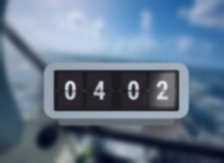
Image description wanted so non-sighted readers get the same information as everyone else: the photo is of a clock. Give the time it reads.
4:02
